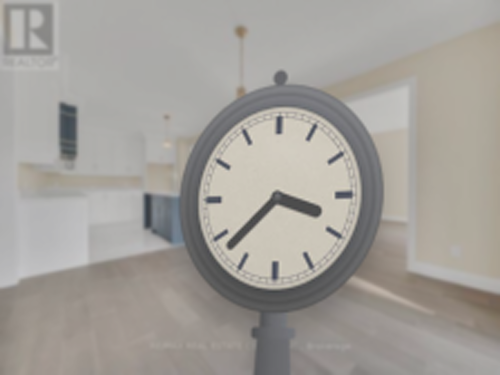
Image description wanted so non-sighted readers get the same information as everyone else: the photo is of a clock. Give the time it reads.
3:38
